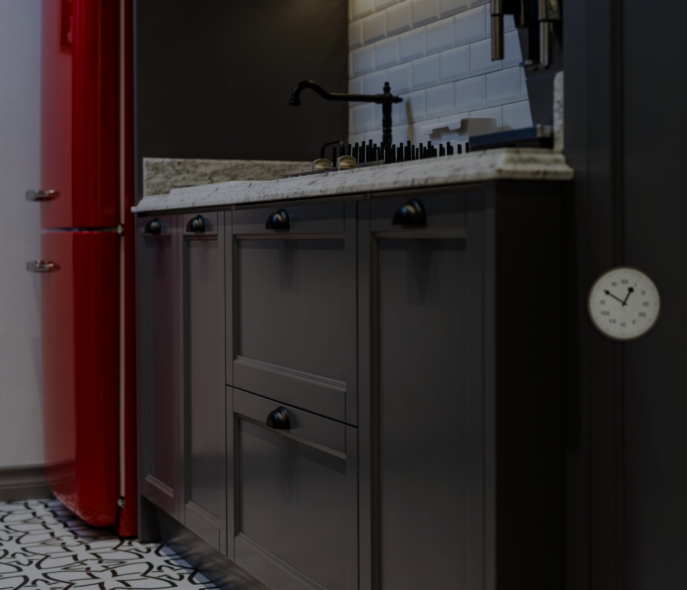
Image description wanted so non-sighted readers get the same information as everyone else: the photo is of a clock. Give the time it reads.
12:50
